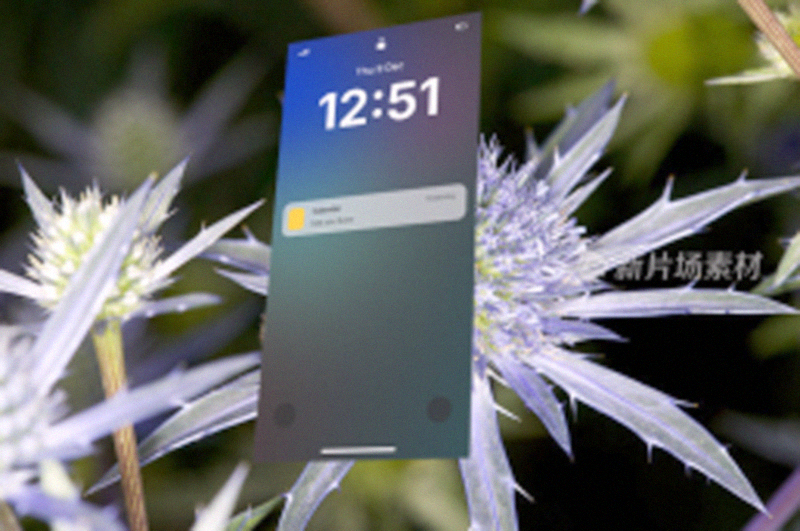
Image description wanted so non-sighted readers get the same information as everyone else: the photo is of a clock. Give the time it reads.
12:51
